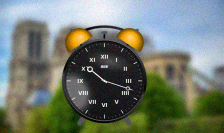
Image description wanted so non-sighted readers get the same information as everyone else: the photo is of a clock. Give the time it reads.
10:18
